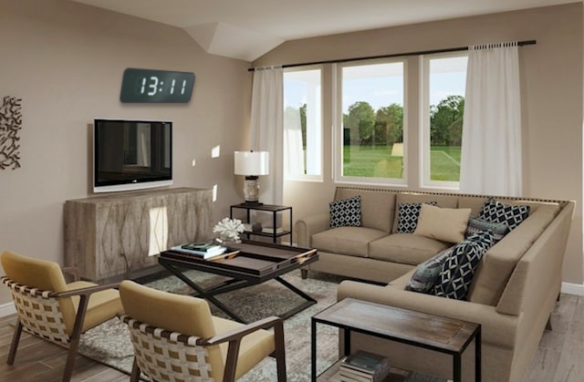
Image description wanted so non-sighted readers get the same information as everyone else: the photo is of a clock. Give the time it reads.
13:11
